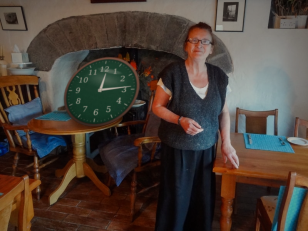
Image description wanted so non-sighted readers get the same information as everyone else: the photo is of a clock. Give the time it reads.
12:14
